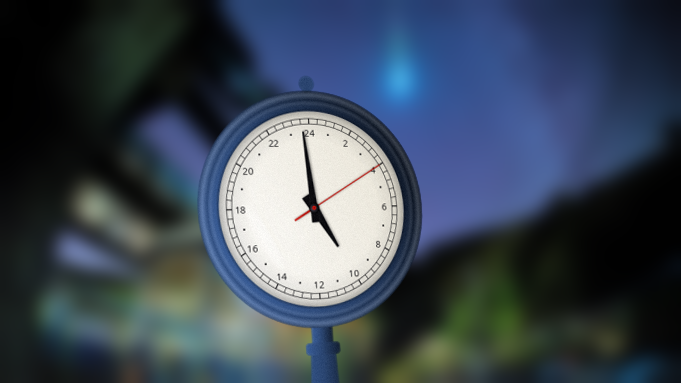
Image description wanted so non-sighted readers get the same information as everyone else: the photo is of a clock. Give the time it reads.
9:59:10
